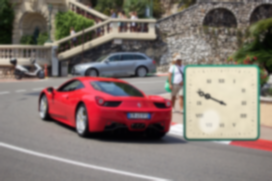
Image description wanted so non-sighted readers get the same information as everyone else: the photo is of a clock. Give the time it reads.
9:49
